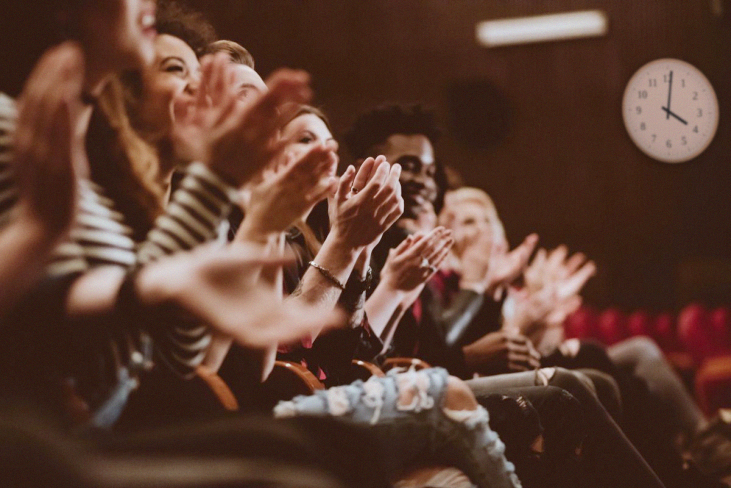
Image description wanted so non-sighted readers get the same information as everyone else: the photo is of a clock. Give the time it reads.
4:01
